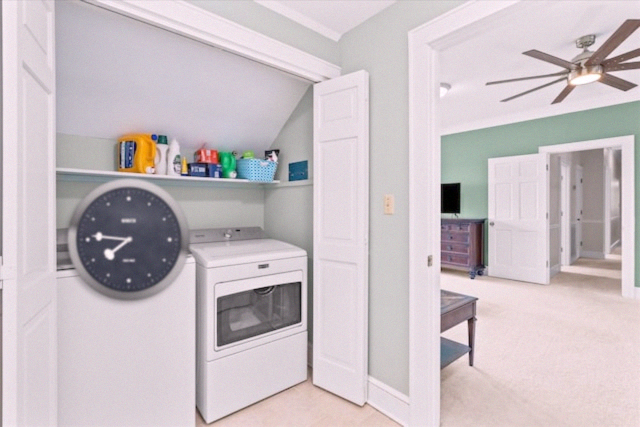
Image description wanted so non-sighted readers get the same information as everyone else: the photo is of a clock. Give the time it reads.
7:46
